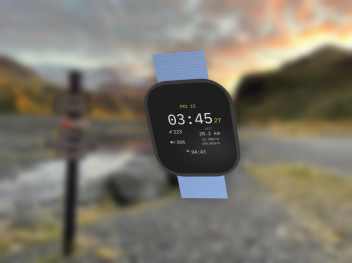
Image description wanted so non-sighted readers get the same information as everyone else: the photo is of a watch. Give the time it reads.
3:45
